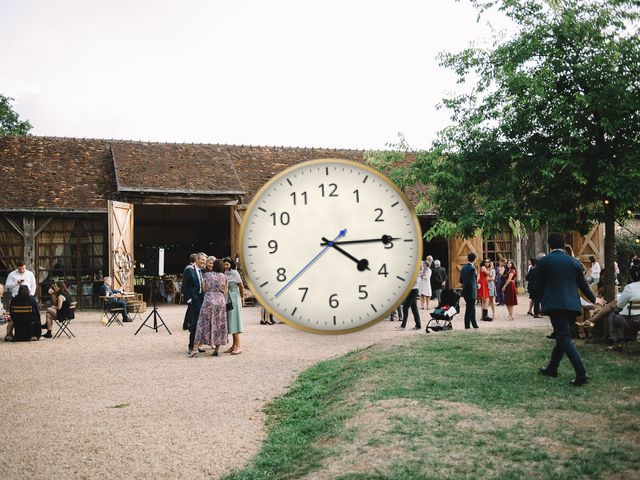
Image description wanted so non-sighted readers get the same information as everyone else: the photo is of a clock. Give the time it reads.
4:14:38
